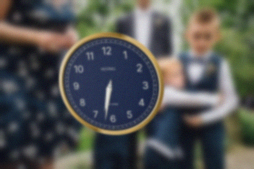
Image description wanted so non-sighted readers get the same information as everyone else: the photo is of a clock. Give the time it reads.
6:32
